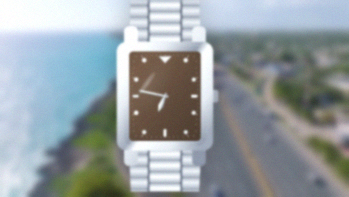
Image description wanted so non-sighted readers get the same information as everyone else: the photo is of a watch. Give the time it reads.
6:47
